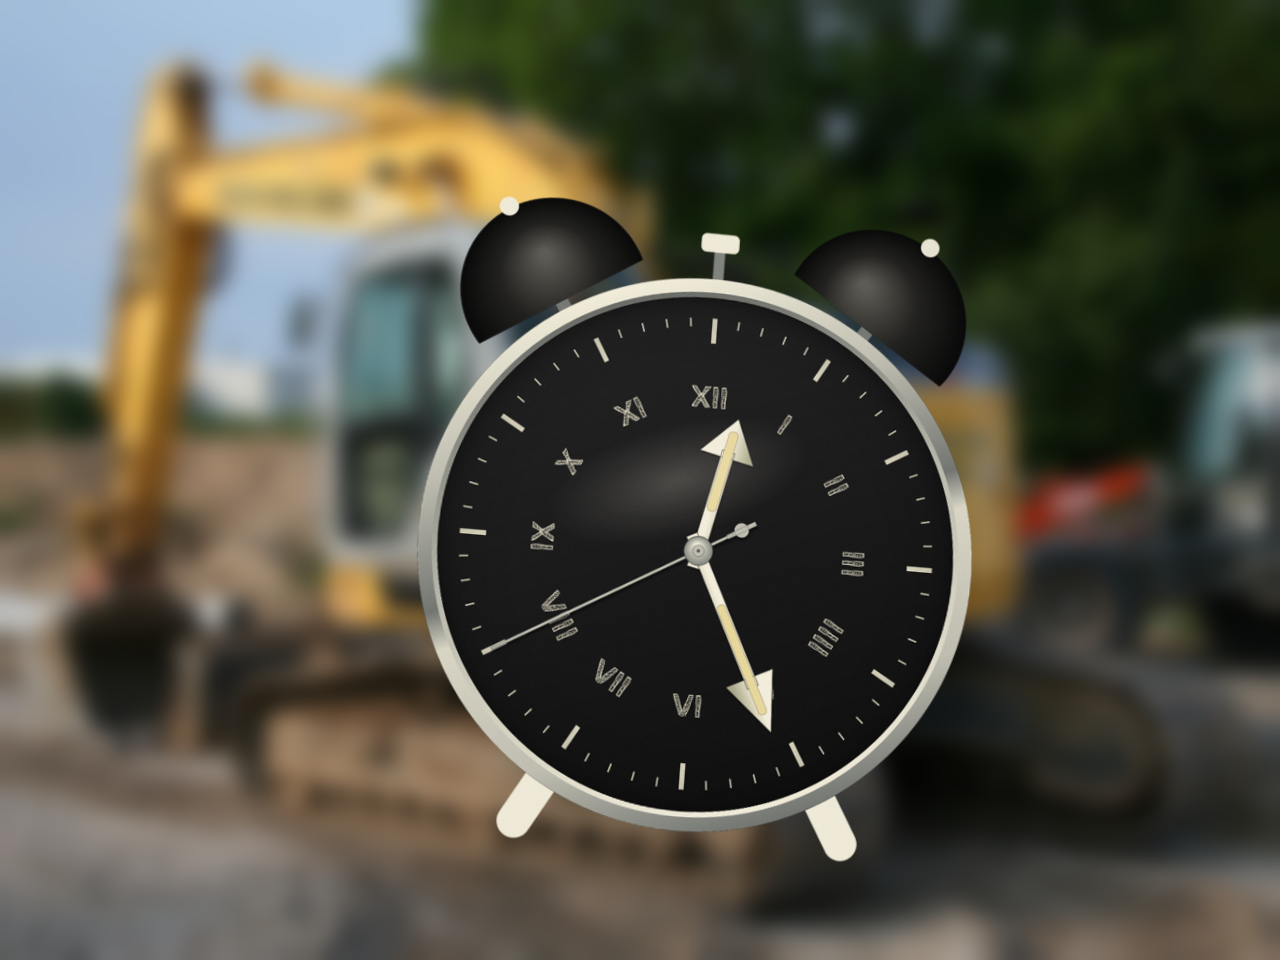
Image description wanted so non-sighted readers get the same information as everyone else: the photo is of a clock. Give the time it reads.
12:25:40
